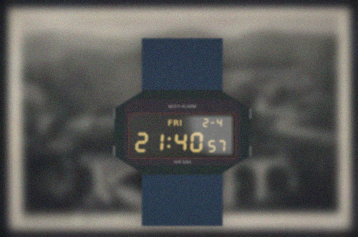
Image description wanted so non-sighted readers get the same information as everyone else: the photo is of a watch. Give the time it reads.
21:40:57
